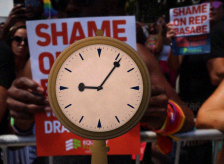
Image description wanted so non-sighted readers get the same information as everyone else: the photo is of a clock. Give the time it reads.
9:06
